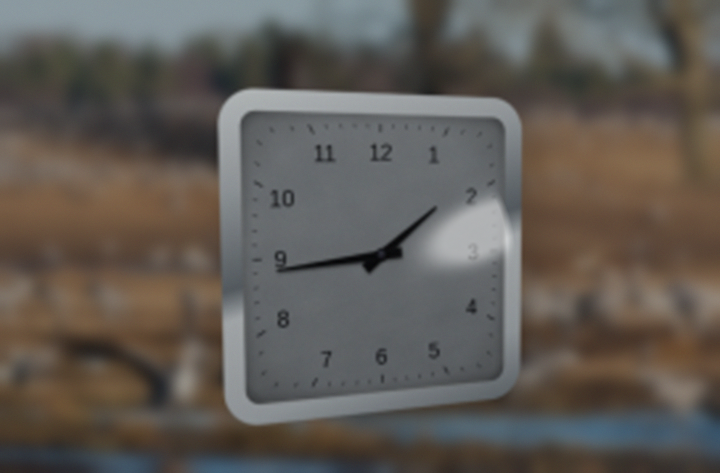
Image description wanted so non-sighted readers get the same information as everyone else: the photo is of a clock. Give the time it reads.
1:44
